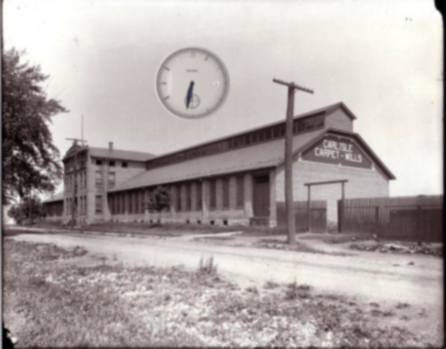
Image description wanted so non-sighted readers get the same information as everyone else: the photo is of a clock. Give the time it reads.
6:32
